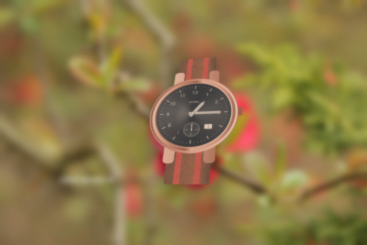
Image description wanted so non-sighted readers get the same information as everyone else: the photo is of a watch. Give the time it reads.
1:15
